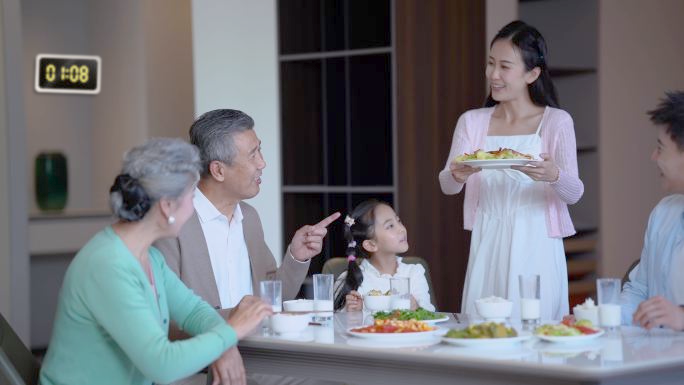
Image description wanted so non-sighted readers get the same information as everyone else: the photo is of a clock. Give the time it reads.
1:08
